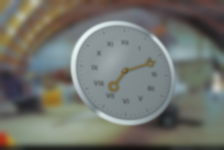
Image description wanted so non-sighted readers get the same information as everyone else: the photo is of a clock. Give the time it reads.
7:11
